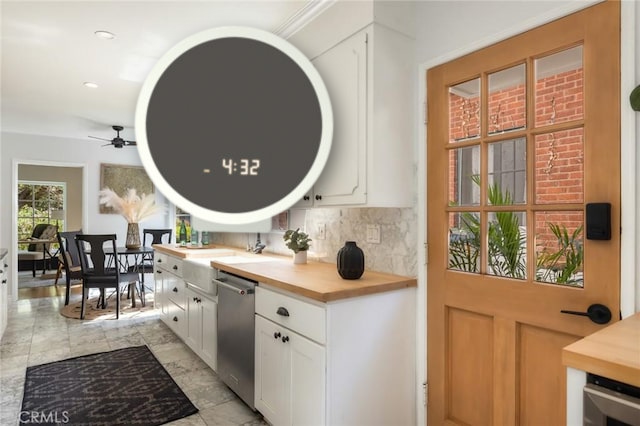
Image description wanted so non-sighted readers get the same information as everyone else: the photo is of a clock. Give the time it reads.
4:32
